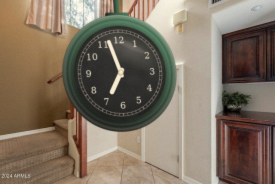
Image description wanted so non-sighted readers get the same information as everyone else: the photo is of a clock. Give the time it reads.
6:57
